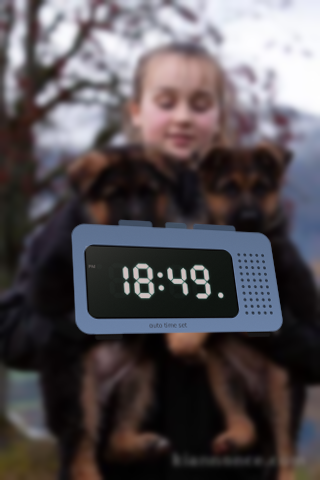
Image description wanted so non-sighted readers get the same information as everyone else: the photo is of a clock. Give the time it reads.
18:49
